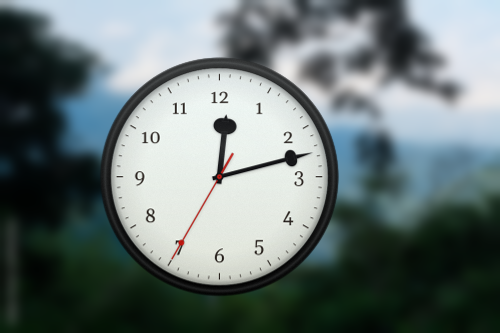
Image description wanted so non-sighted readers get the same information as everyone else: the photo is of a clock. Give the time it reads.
12:12:35
